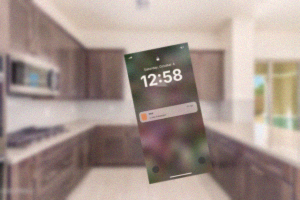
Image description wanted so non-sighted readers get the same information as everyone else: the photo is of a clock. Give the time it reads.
12:58
